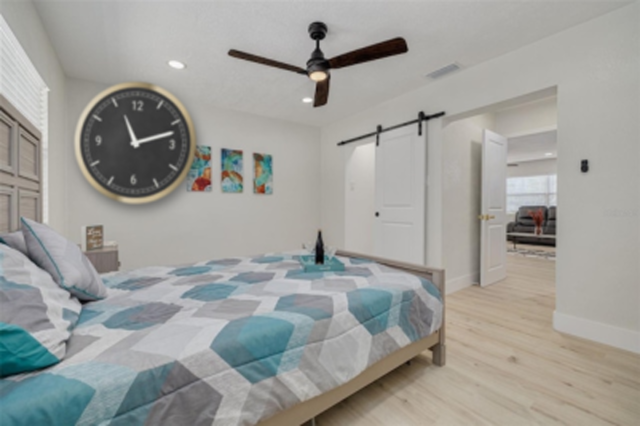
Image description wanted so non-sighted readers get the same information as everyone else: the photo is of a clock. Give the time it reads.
11:12
